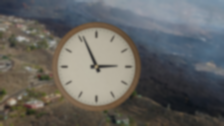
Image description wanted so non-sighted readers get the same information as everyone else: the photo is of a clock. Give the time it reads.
2:56
